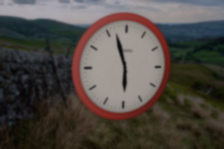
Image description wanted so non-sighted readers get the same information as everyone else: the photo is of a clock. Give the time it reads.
5:57
